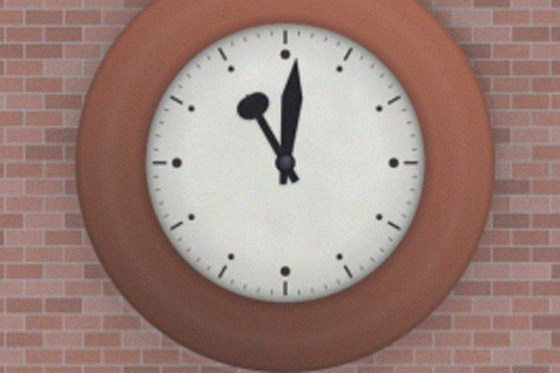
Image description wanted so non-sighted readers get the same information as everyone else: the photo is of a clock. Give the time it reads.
11:01
